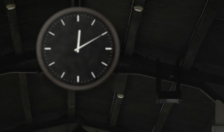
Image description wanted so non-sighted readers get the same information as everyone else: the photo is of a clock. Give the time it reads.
12:10
